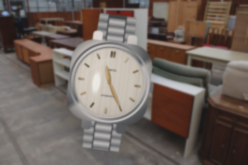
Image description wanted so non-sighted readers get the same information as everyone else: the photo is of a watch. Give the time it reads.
11:25
